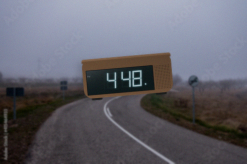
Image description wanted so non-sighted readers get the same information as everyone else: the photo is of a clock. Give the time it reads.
4:48
